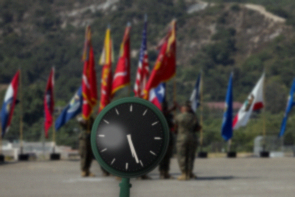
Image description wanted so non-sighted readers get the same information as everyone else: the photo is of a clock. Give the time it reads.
5:26
